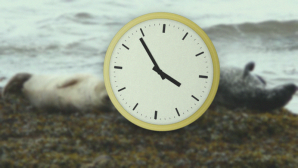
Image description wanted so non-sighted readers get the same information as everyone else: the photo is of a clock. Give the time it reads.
3:54
